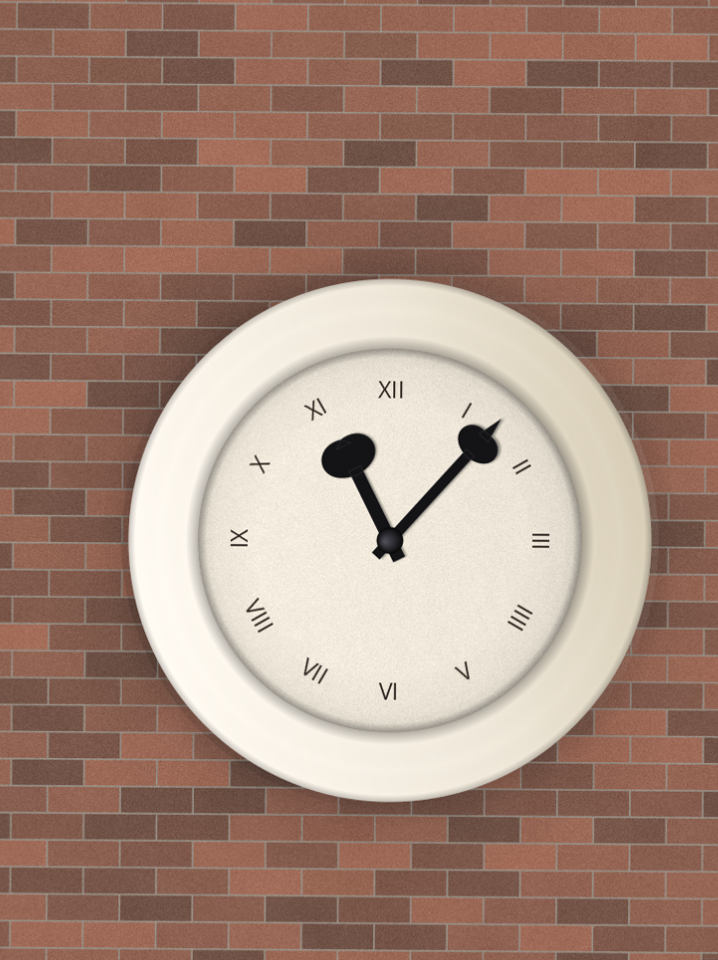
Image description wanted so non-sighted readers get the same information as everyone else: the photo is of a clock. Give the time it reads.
11:07
